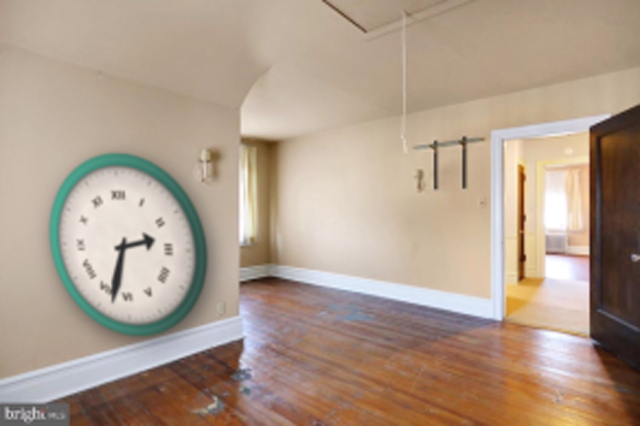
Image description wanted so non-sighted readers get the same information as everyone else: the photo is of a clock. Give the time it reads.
2:33
